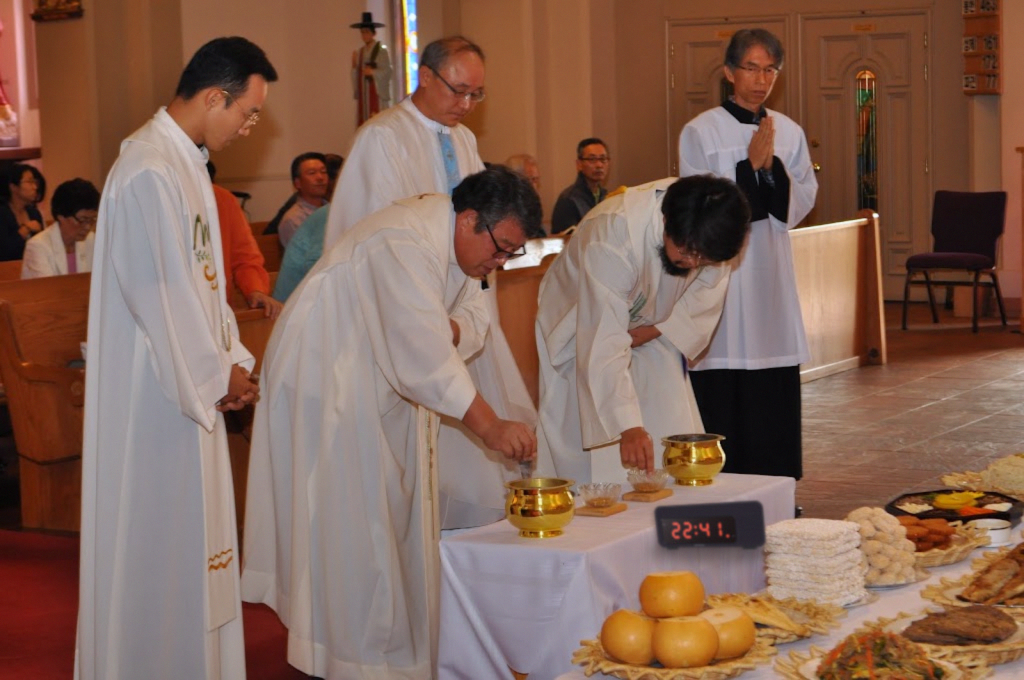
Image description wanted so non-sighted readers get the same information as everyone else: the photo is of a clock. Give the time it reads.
22:41
